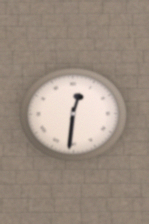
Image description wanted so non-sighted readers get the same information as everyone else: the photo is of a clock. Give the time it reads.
12:31
